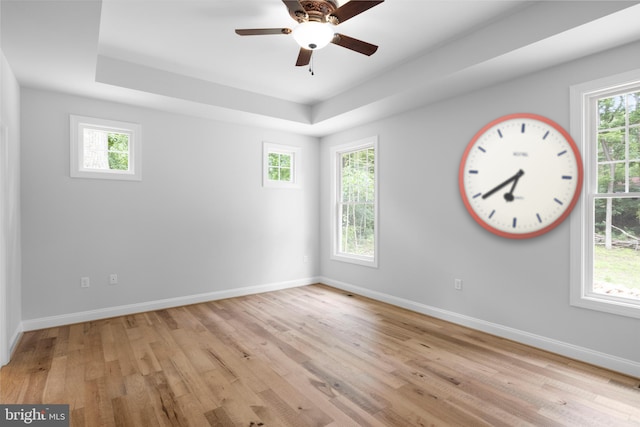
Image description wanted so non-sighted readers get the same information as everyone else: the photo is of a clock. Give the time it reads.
6:39
